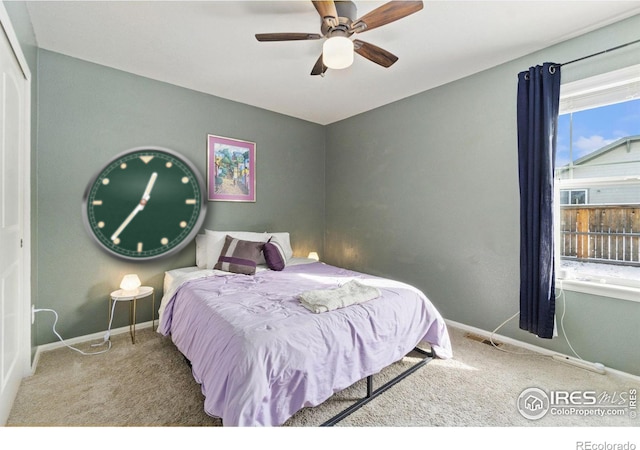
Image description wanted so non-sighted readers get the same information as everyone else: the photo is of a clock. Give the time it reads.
12:36
